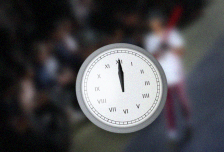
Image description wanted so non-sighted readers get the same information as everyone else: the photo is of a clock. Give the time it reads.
12:00
